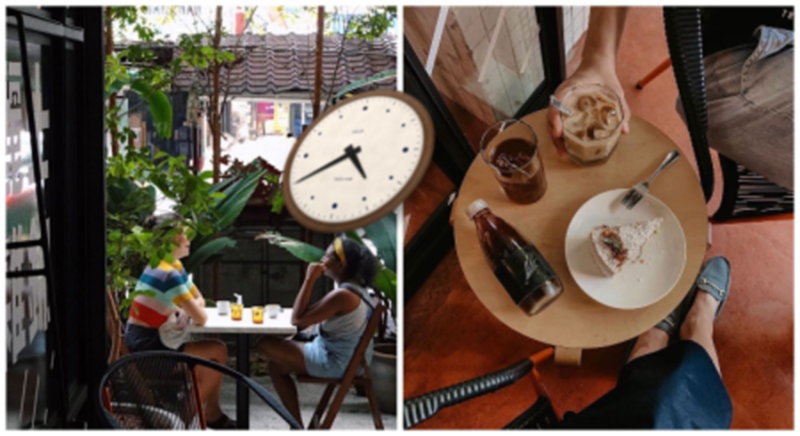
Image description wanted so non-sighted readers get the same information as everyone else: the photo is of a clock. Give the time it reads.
4:40
